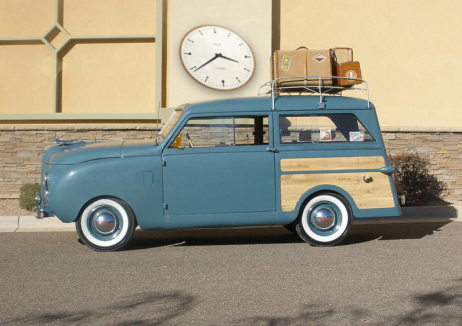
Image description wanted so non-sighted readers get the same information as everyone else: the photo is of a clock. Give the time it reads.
3:39
